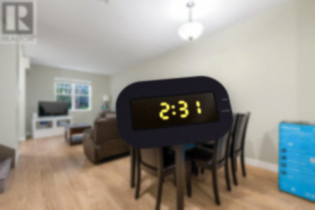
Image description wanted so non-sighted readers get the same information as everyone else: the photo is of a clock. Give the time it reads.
2:31
